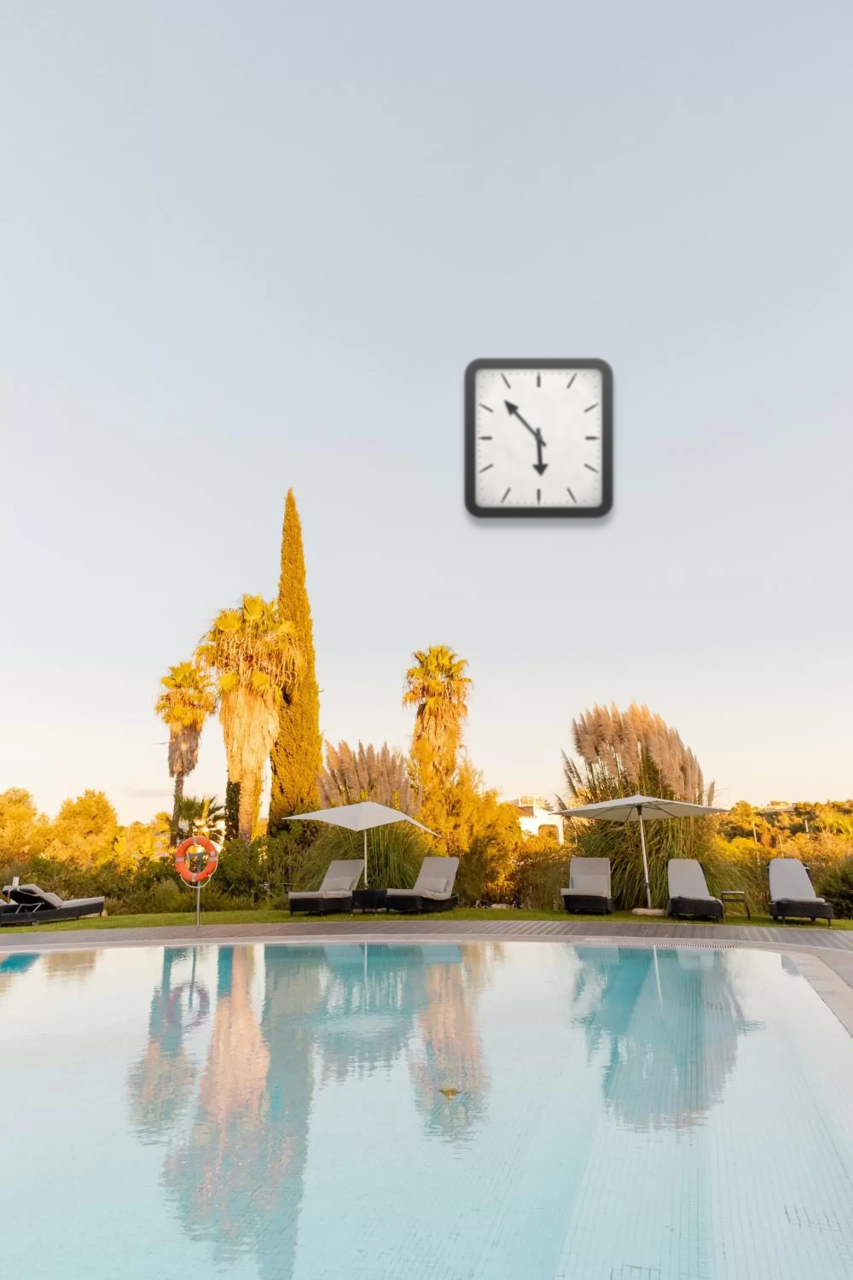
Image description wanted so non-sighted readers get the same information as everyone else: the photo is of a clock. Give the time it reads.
5:53
